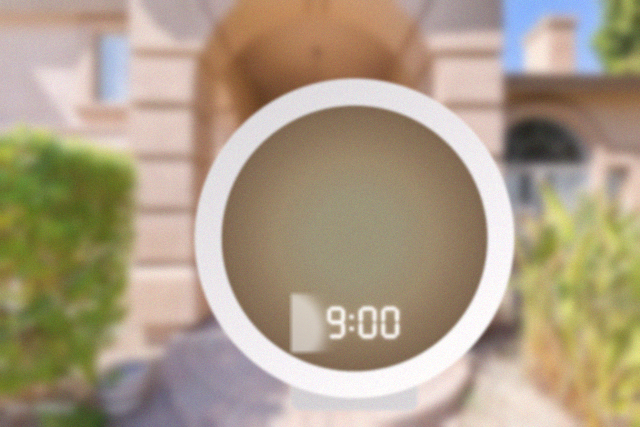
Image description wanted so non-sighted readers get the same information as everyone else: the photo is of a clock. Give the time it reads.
9:00
